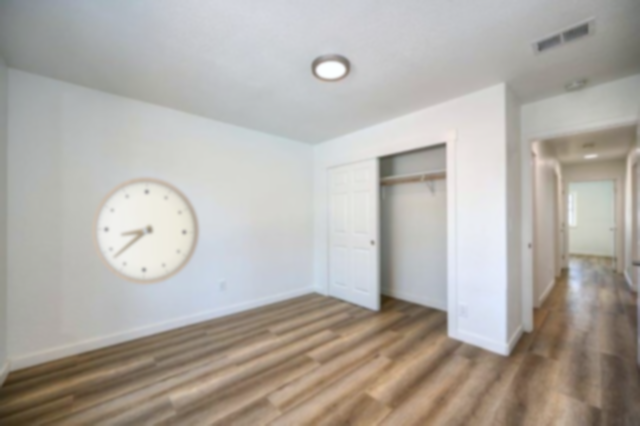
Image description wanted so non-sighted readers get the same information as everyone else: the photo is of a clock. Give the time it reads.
8:38
